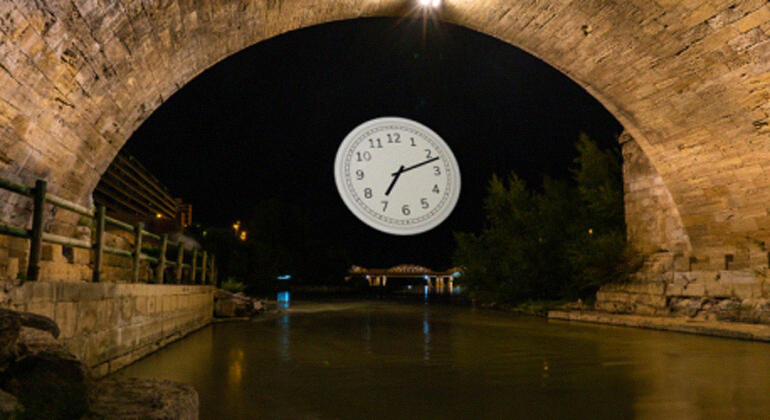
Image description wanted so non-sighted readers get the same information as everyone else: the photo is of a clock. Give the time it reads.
7:12
